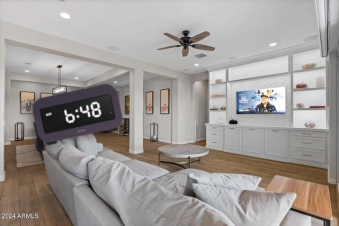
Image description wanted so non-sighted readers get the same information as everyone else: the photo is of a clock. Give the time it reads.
6:48
